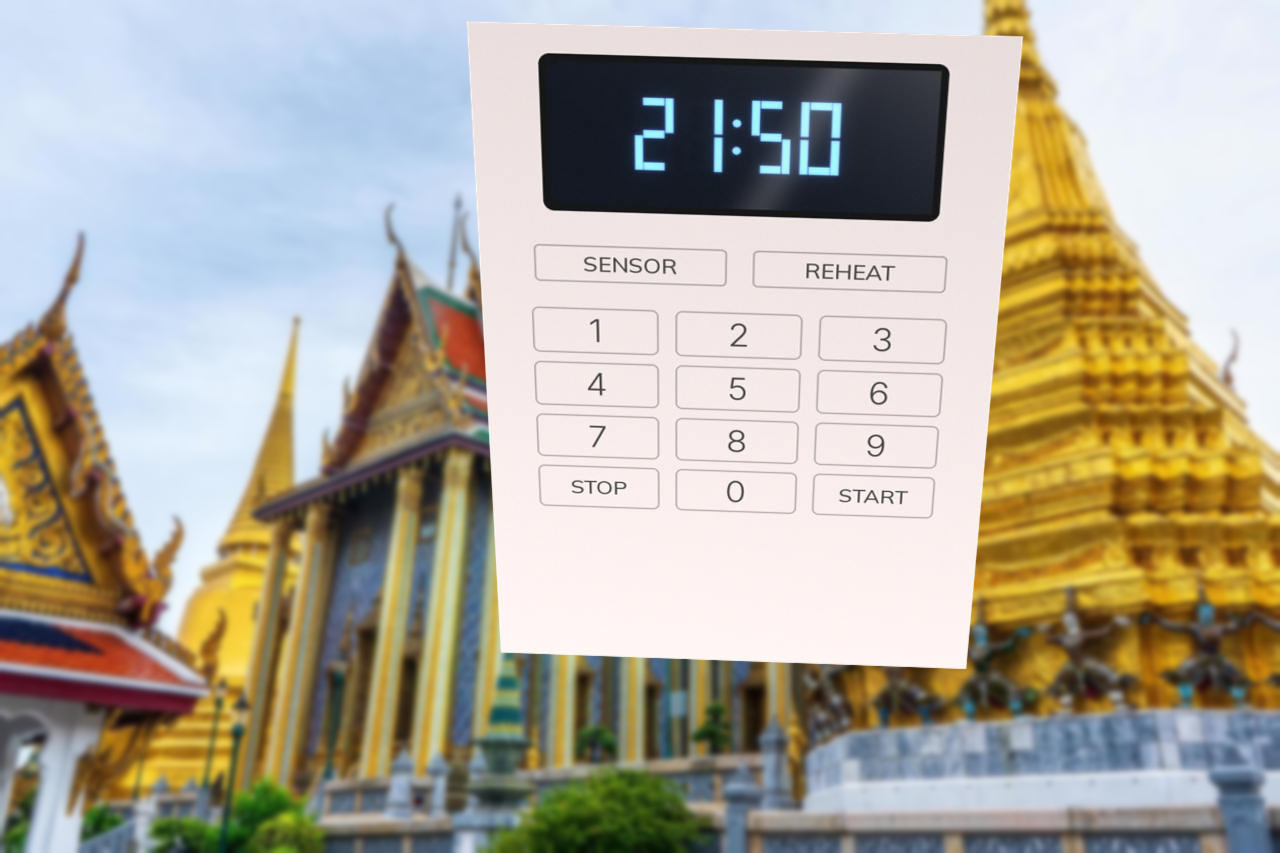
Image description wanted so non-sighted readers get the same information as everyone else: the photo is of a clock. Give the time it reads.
21:50
